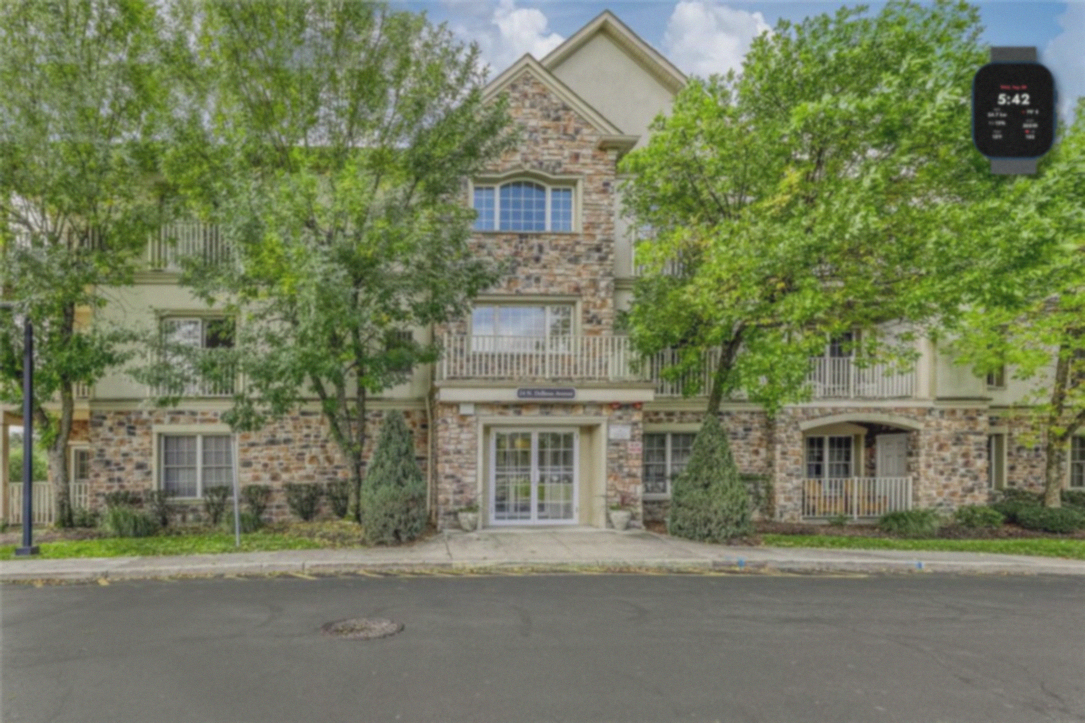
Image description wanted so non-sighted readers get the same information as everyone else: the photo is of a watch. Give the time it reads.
5:42
